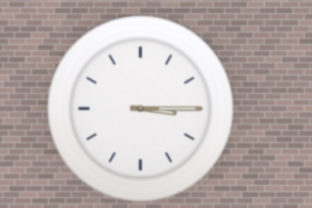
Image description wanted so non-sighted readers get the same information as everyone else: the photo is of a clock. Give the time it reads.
3:15
